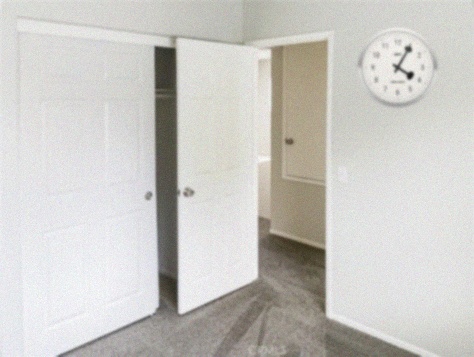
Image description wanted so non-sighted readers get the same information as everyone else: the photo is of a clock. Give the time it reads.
4:05
